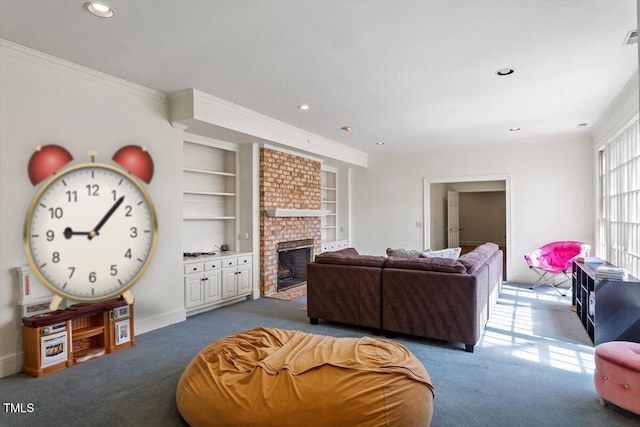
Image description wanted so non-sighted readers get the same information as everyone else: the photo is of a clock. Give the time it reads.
9:07
